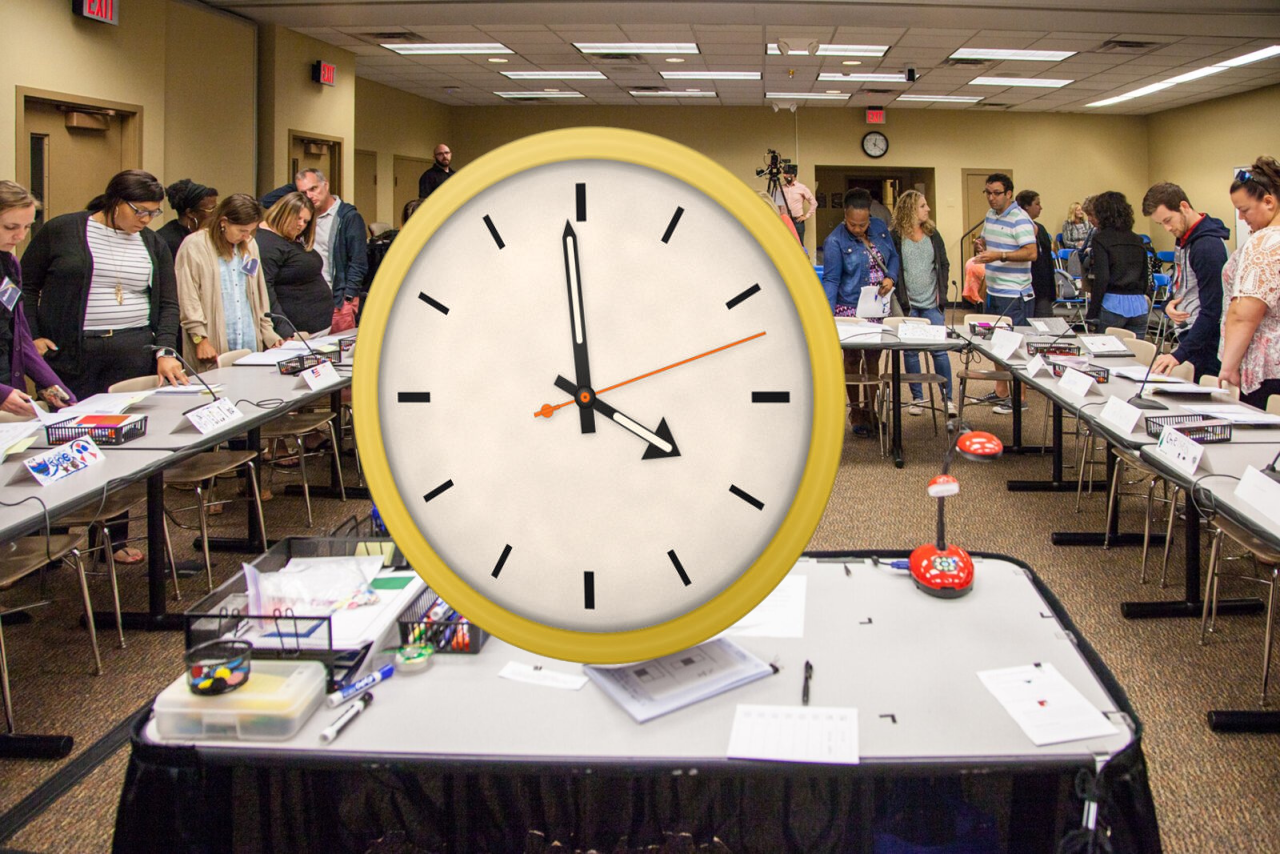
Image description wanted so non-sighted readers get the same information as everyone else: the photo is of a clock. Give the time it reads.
3:59:12
